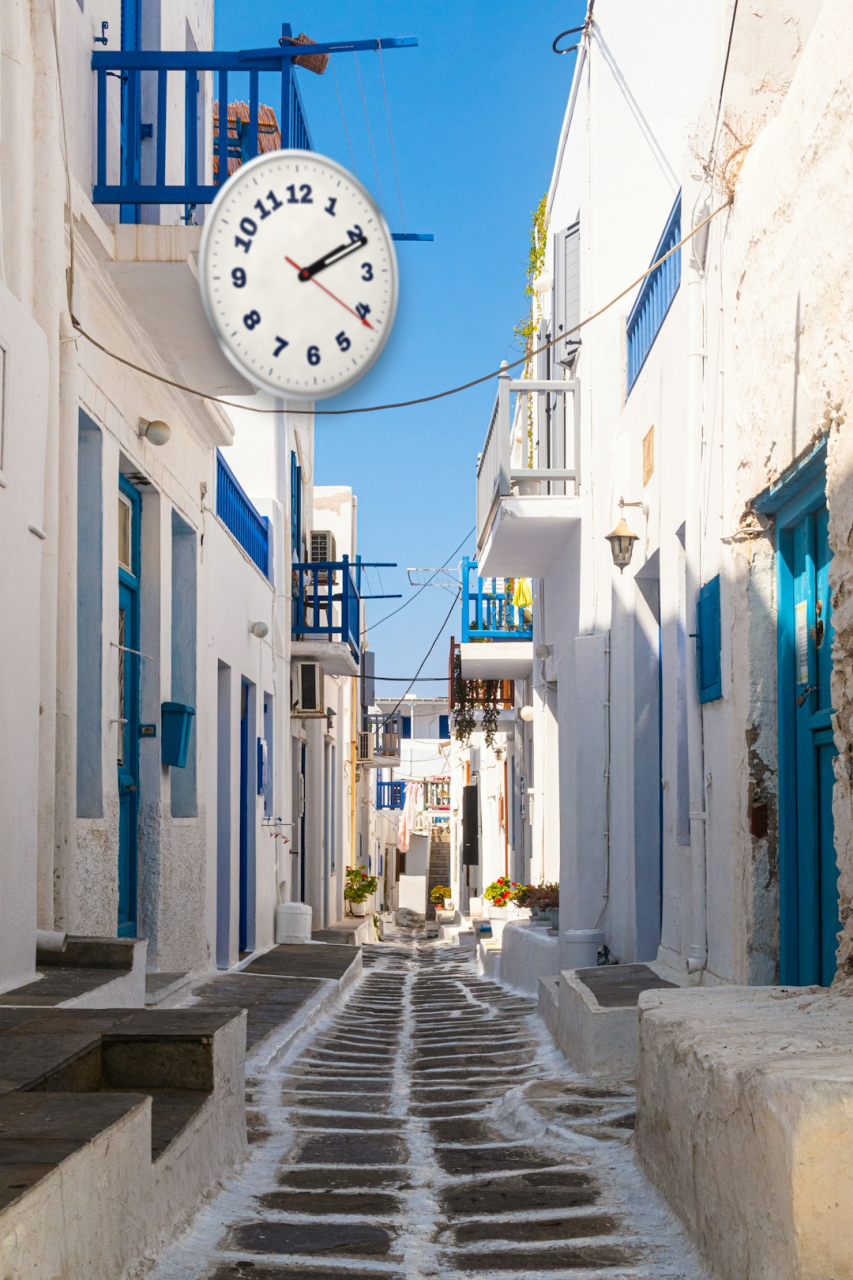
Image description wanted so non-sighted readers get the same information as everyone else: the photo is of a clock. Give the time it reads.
2:11:21
